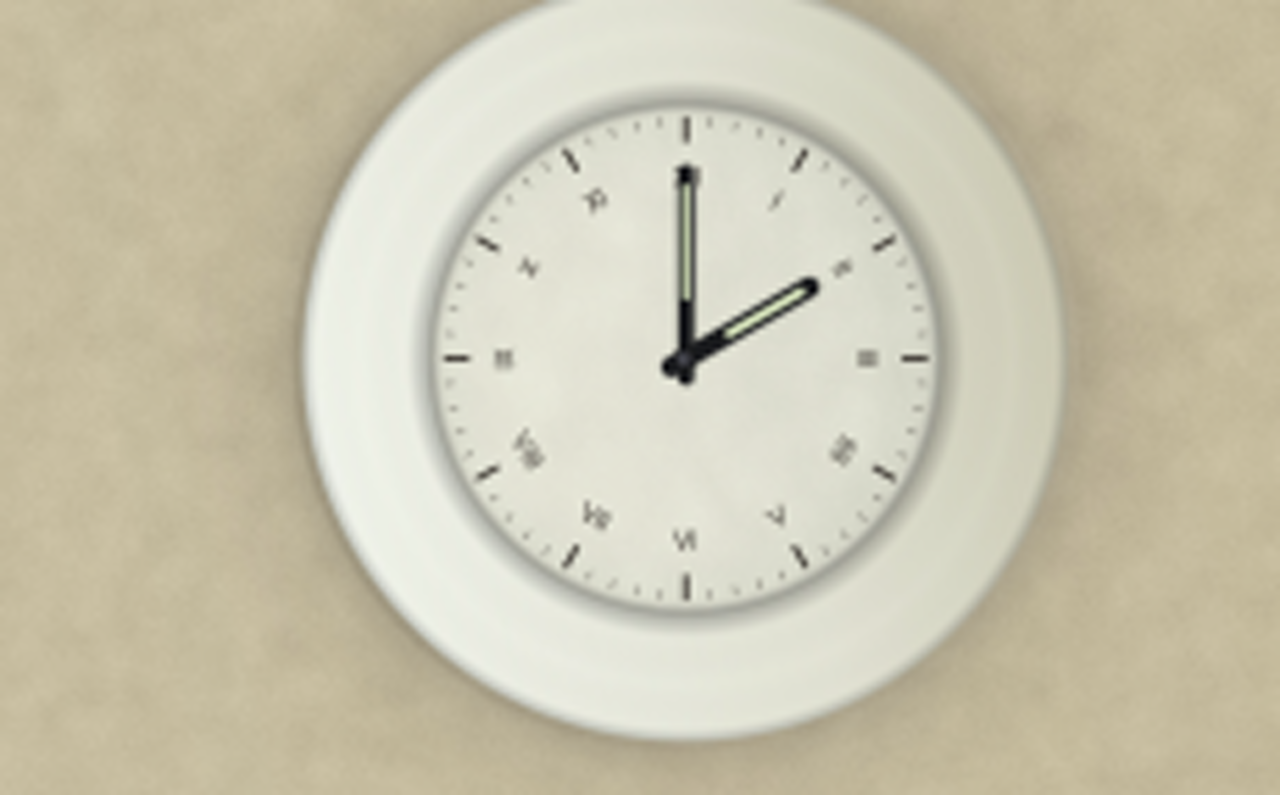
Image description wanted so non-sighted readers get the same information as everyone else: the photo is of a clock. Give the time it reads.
2:00
